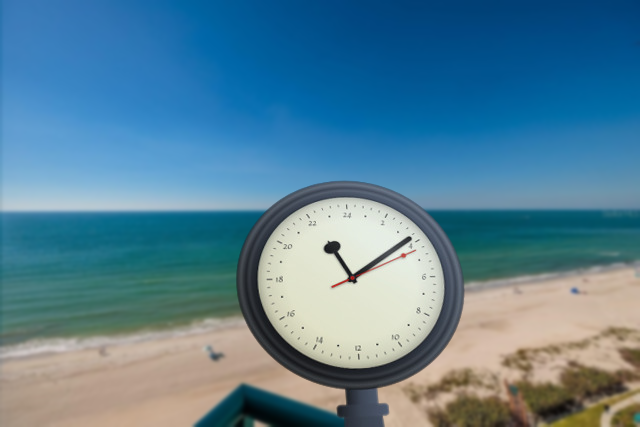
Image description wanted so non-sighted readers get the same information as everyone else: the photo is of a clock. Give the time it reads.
22:09:11
